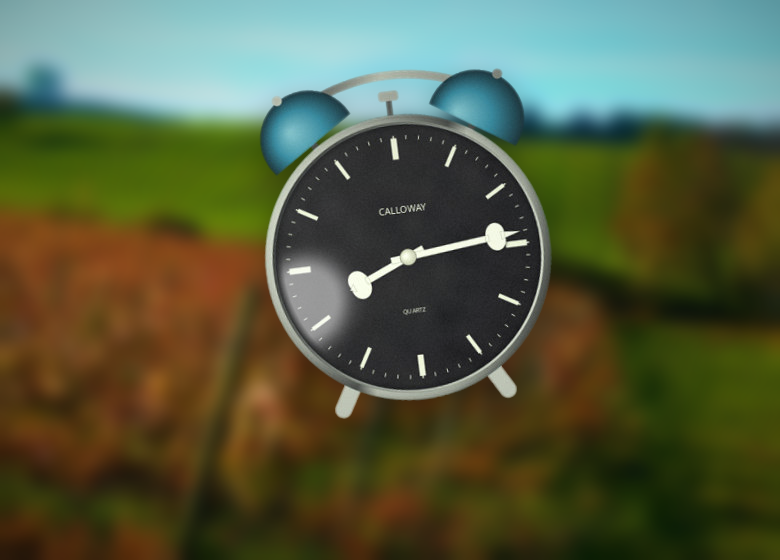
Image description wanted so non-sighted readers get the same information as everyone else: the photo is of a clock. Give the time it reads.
8:14
